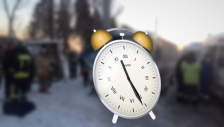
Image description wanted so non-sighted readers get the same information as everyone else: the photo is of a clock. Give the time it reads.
11:26
